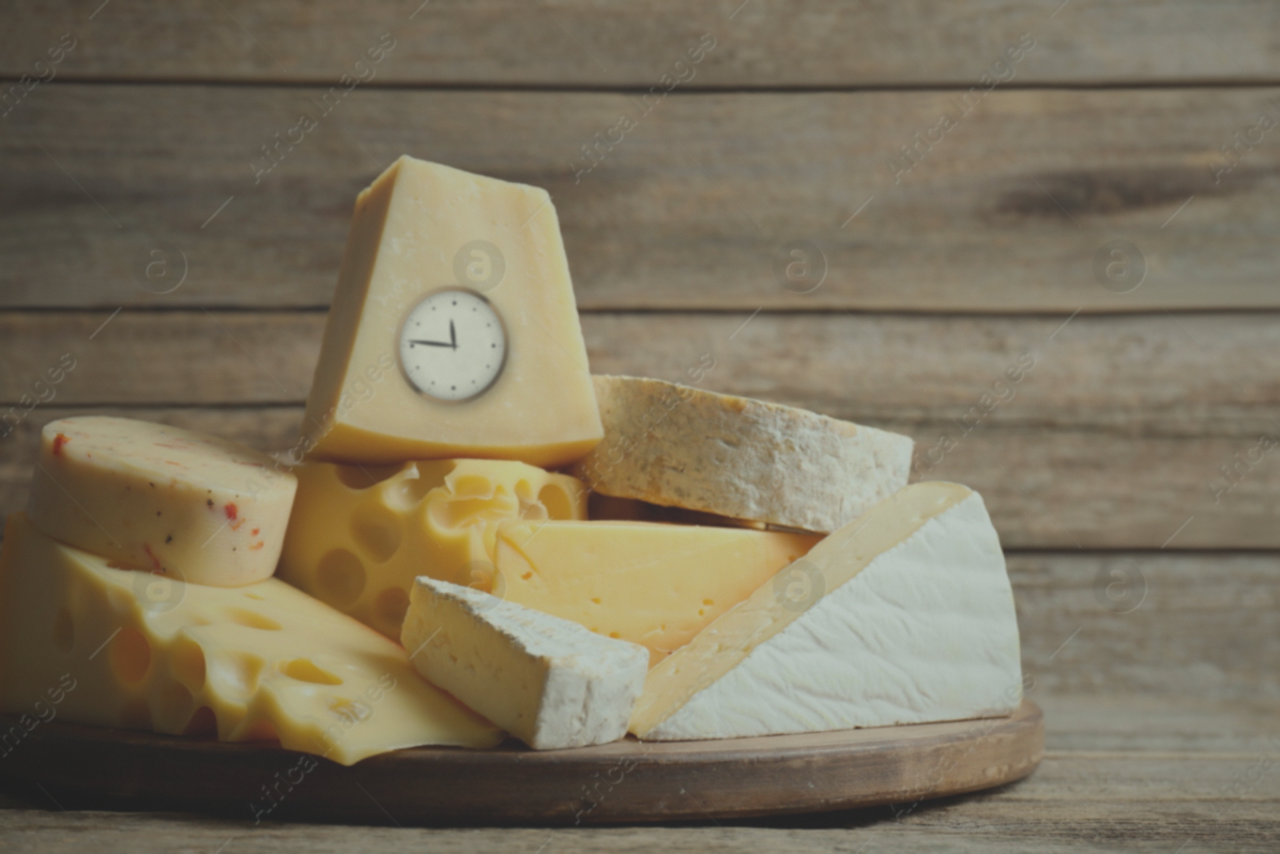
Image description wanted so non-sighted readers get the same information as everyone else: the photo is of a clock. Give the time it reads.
11:46
